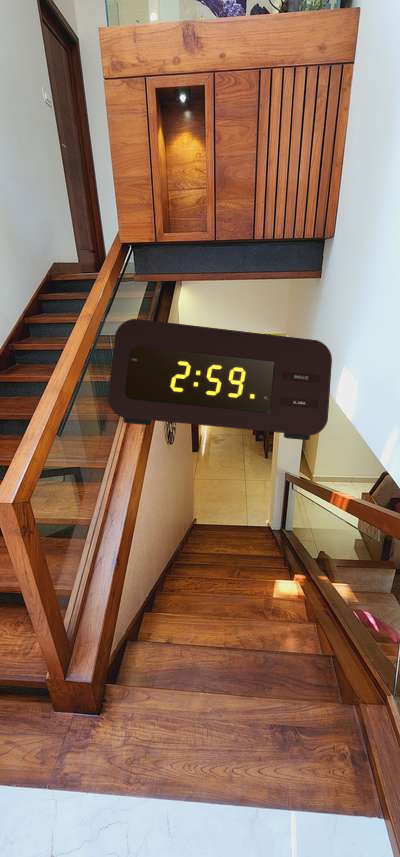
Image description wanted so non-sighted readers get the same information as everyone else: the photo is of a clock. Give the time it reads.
2:59
